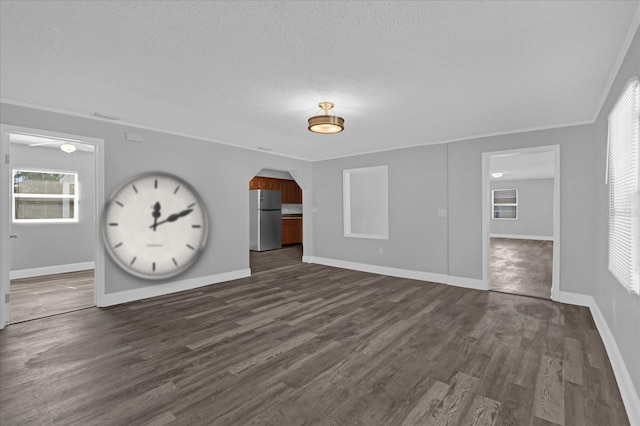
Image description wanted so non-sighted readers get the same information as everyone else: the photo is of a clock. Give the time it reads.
12:11
